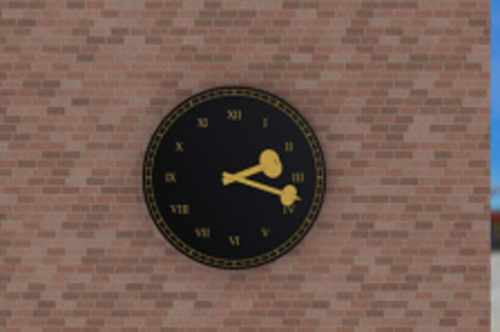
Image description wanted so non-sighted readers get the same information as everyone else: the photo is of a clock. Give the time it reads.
2:18
